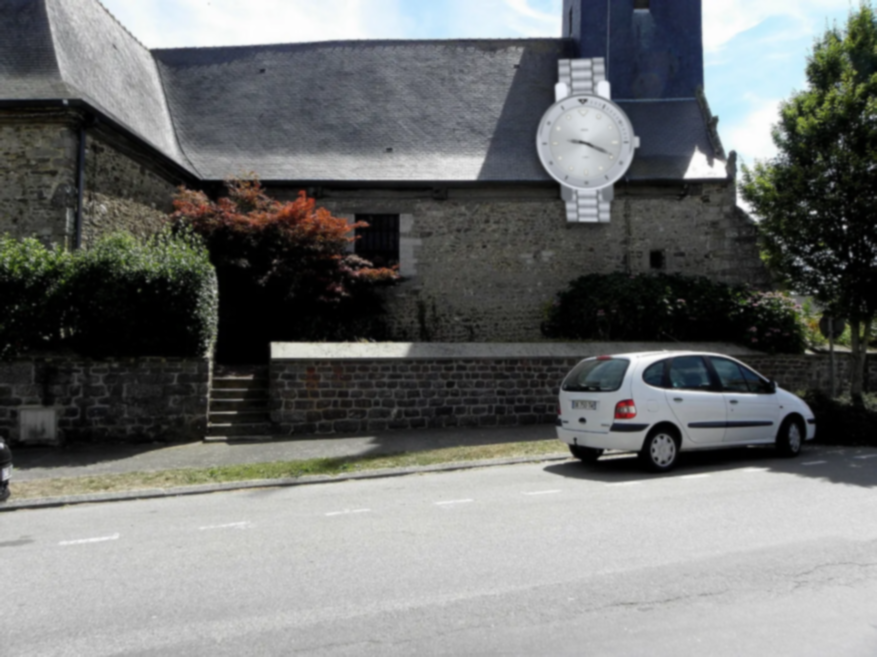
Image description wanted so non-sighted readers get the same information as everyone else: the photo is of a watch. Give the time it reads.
9:19
